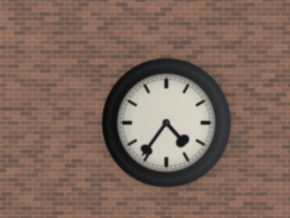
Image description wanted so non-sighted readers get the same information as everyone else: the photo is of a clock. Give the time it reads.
4:36
